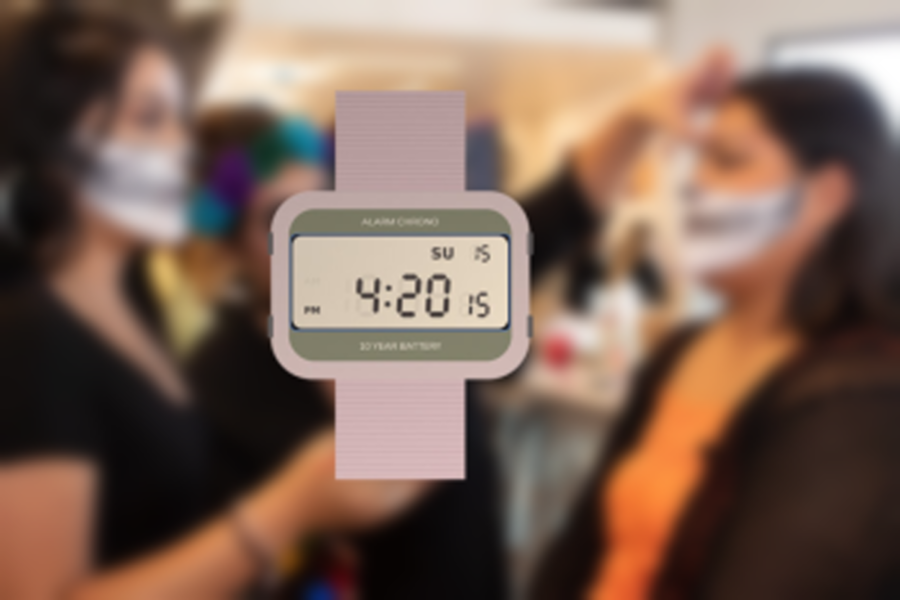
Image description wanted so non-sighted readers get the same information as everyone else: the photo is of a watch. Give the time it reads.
4:20:15
